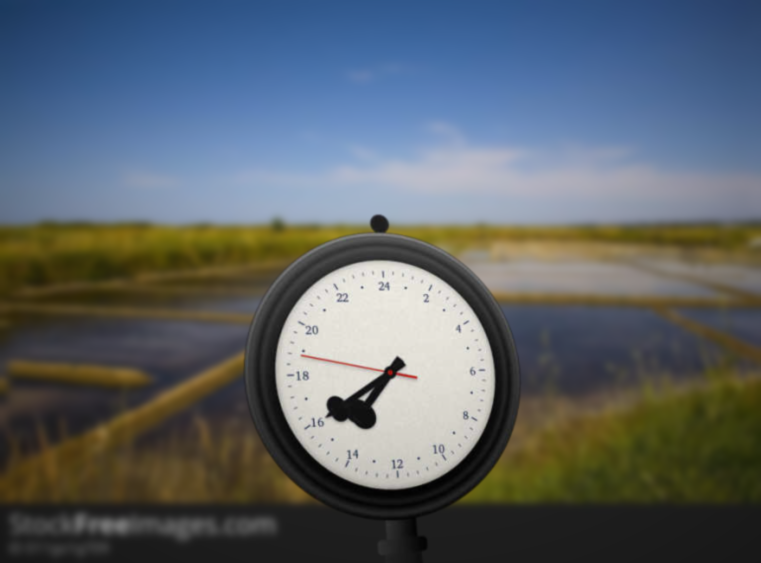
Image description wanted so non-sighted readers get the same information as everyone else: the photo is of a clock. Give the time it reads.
14:39:47
